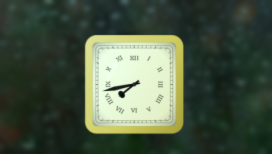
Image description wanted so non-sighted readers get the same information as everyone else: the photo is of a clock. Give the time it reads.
7:43
